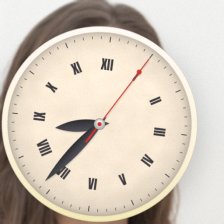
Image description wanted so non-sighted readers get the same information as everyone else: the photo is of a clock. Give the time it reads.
8:36:05
